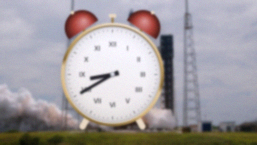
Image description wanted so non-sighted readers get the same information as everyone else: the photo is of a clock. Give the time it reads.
8:40
